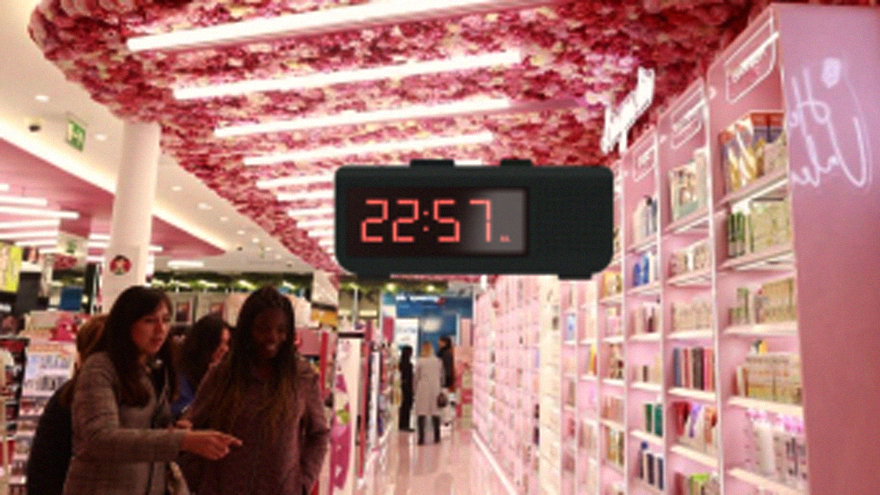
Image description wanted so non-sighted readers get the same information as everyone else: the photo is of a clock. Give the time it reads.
22:57
